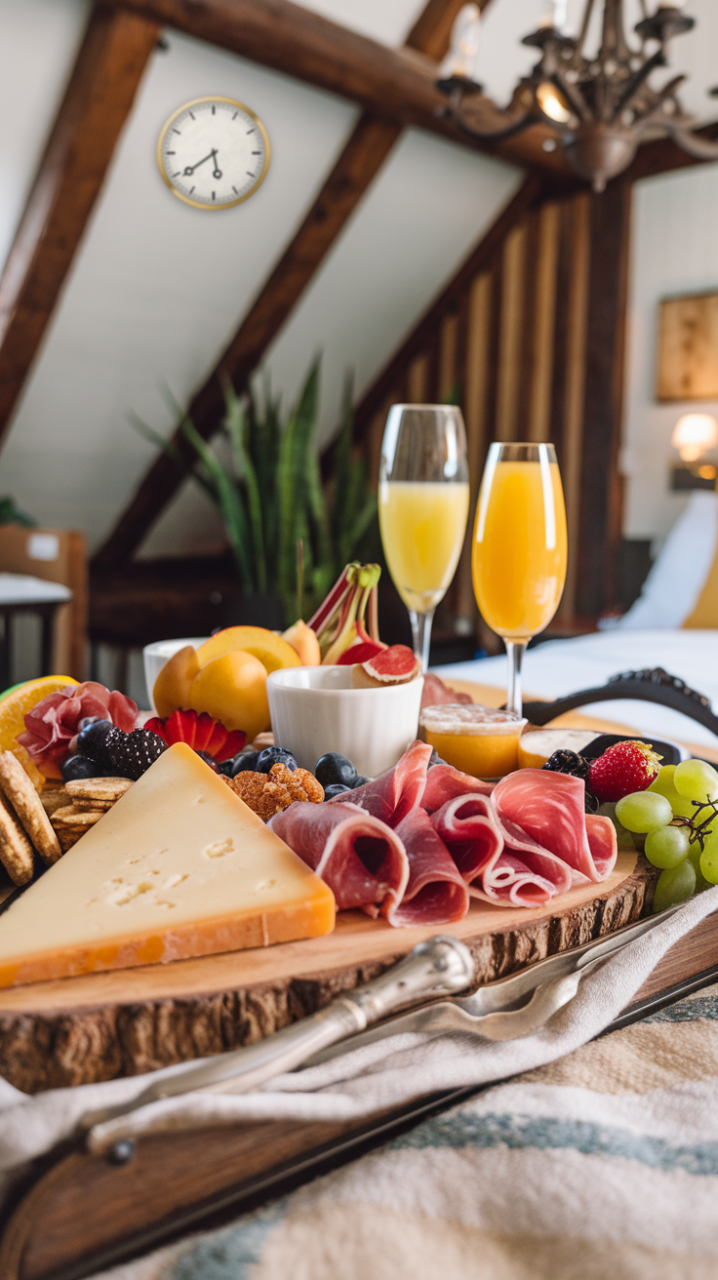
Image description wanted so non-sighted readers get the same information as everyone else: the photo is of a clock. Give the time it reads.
5:39
